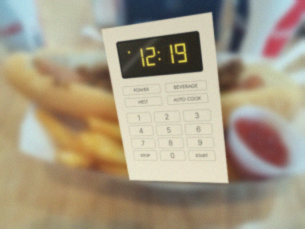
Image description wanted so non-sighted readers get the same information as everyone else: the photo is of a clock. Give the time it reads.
12:19
